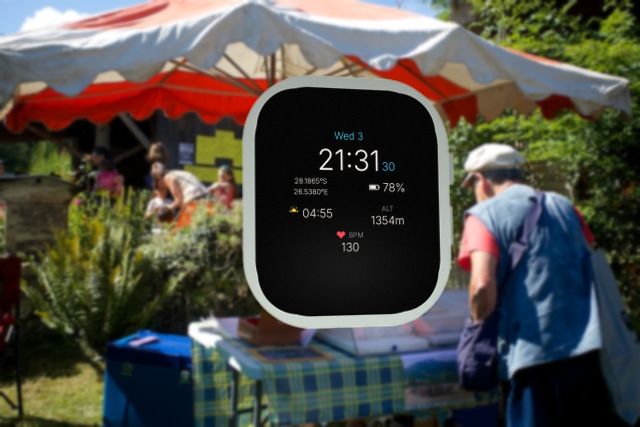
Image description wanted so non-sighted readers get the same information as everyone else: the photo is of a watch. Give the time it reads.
21:31:30
